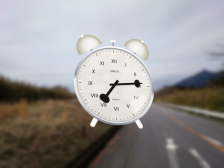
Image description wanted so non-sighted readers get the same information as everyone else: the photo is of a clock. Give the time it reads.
7:14
